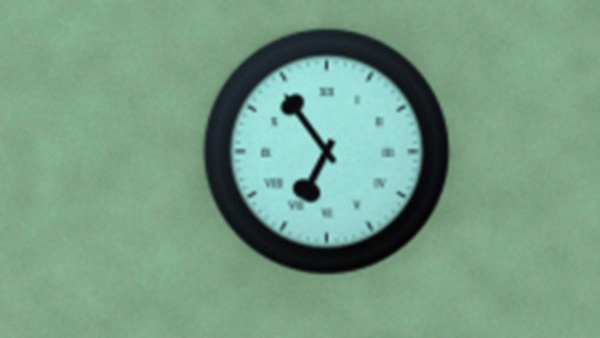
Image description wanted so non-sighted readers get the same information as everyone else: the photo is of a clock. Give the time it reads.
6:54
